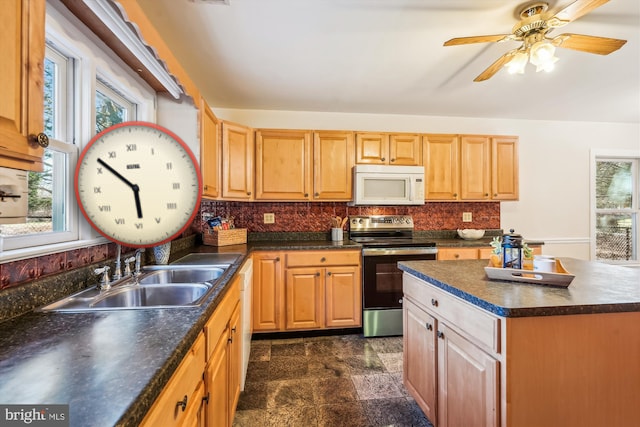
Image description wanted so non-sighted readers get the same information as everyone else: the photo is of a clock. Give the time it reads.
5:52
